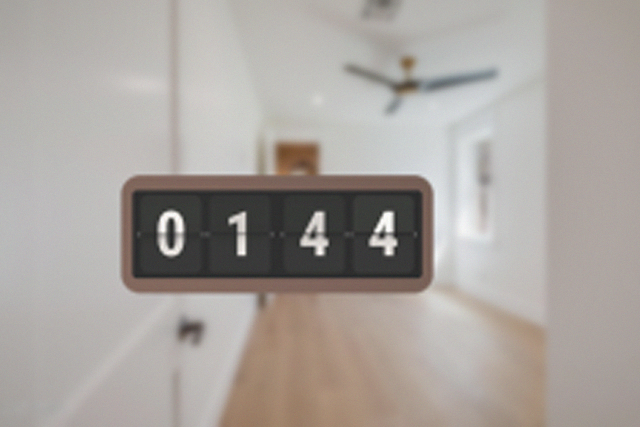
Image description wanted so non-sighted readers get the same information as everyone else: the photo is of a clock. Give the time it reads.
1:44
